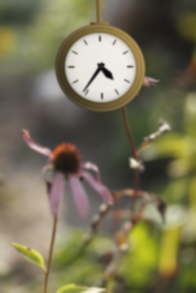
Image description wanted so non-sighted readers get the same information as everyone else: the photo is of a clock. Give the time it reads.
4:36
